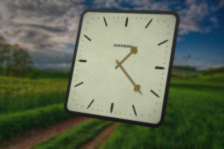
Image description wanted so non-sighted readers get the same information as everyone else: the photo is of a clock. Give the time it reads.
1:22
